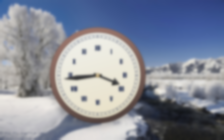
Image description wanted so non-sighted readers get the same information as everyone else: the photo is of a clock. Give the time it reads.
3:44
